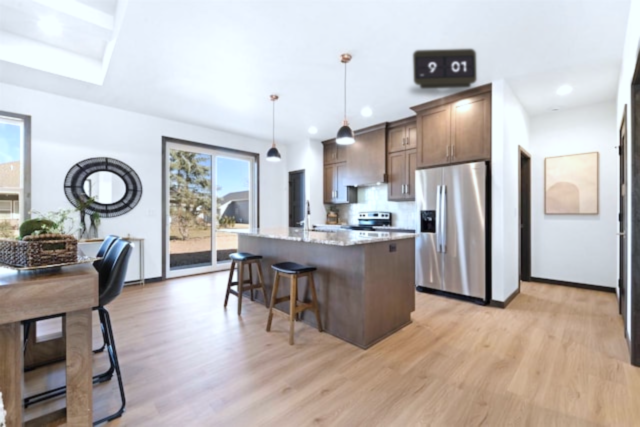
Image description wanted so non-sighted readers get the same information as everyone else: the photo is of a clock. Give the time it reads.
9:01
